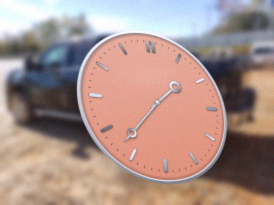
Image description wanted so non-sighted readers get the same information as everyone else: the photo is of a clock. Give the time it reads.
1:37
